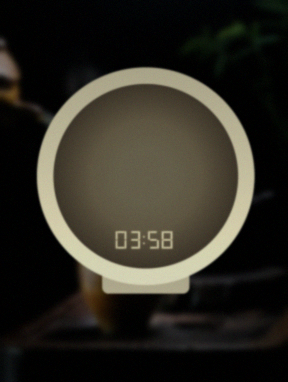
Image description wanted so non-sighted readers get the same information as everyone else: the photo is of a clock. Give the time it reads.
3:58
